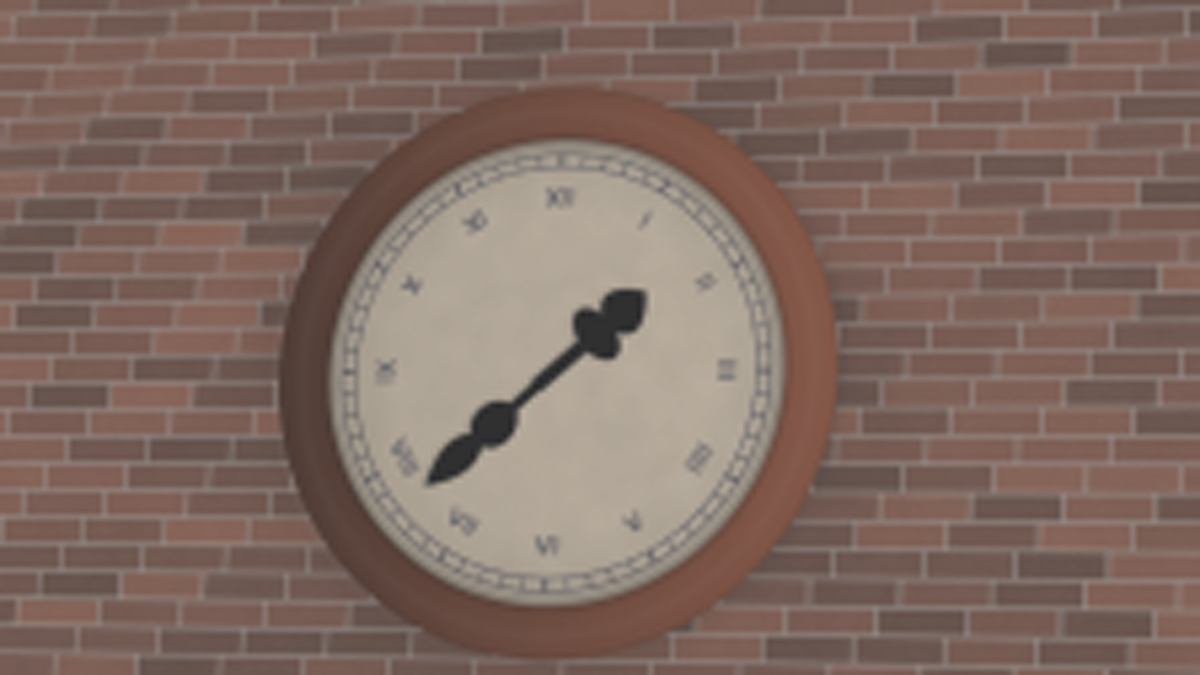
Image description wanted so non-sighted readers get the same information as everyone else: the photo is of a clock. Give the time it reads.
1:38
